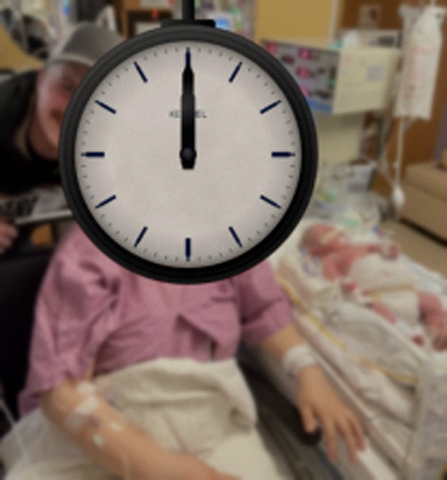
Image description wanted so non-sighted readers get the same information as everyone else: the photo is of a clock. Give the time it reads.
12:00
